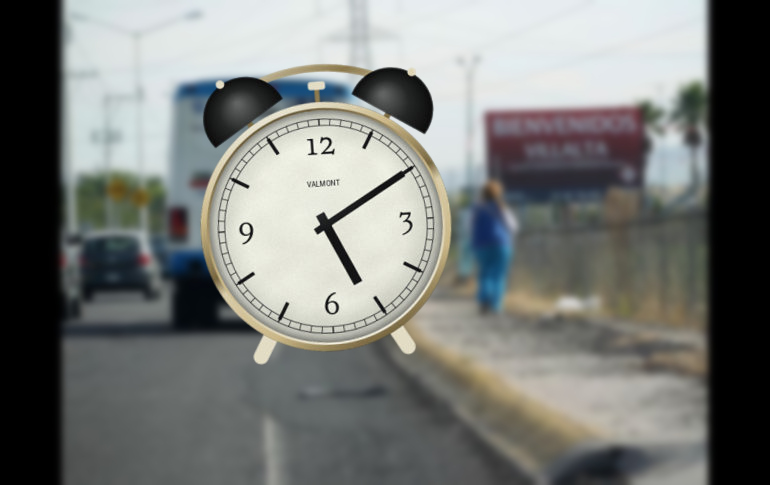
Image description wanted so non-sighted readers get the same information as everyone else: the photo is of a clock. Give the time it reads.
5:10
